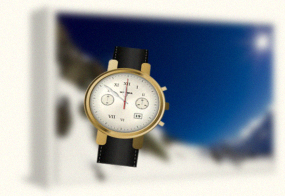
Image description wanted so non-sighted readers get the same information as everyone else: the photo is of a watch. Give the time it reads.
11:51
